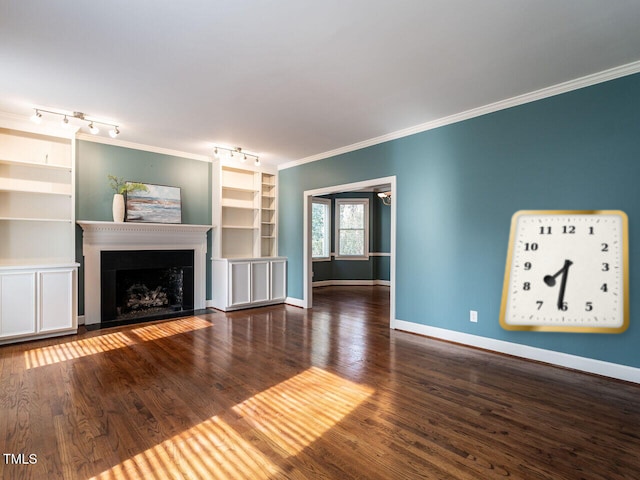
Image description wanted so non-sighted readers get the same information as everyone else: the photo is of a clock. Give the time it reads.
7:31
